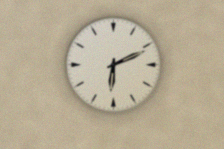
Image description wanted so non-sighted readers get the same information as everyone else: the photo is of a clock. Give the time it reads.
6:11
